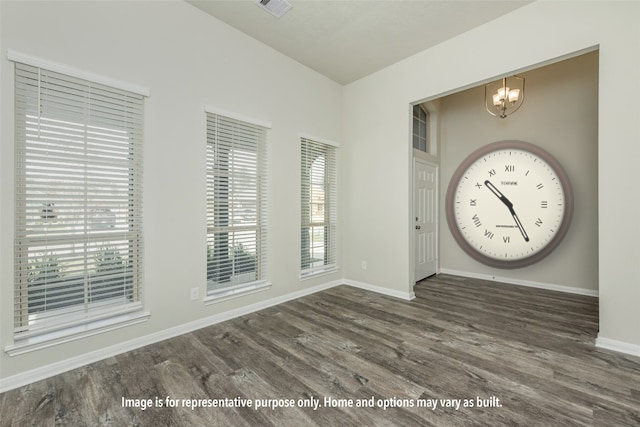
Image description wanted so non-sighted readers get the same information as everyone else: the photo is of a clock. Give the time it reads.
10:25
